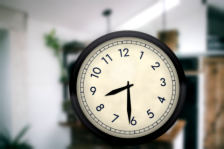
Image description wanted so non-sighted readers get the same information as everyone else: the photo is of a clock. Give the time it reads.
8:31
